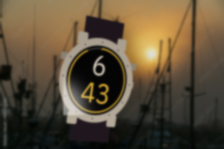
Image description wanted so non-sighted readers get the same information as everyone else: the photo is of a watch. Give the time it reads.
6:43
